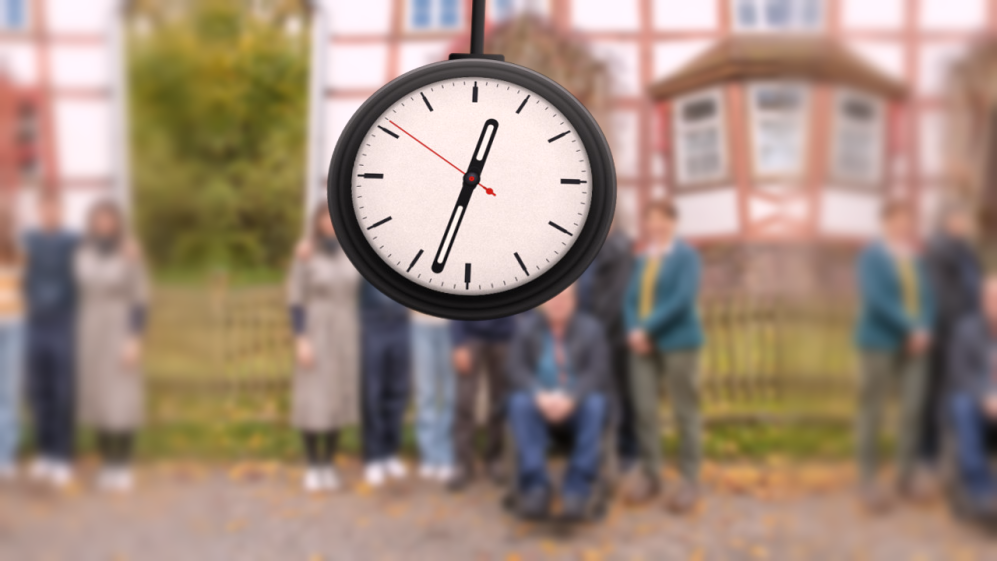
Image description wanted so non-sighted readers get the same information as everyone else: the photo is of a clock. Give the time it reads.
12:32:51
